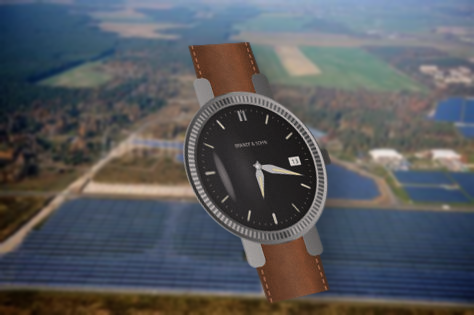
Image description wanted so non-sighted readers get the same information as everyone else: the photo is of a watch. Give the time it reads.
6:18
